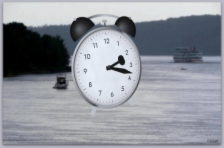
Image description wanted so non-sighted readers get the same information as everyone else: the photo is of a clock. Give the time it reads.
2:18
